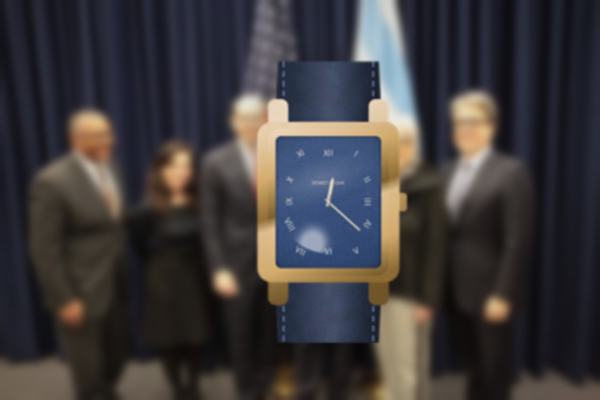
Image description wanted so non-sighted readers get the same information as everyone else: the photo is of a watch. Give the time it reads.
12:22
